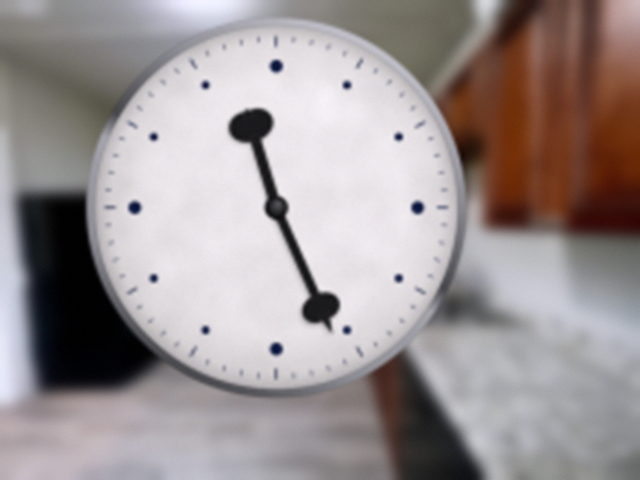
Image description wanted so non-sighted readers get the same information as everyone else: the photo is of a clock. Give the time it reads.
11:26
